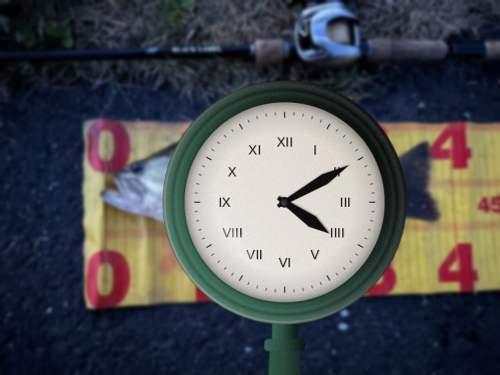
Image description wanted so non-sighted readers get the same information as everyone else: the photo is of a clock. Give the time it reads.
4:10
